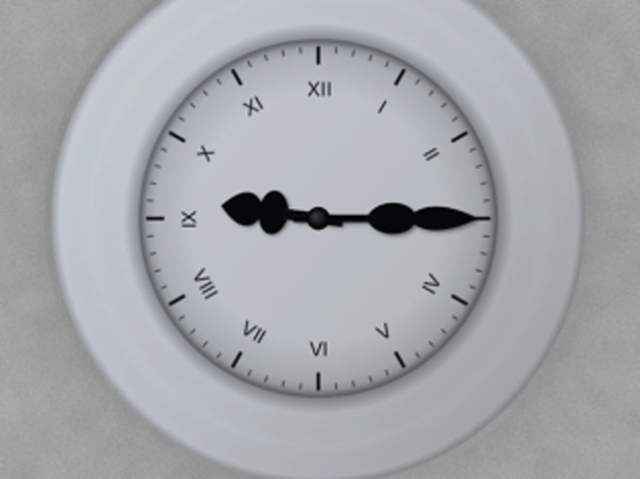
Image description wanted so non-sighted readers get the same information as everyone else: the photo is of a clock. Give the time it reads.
9:15
